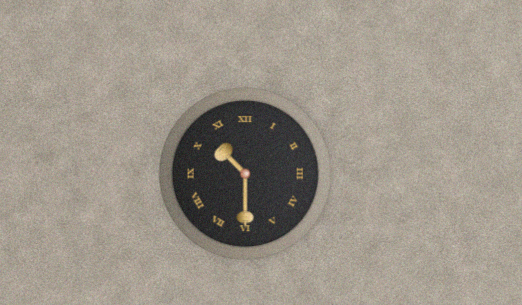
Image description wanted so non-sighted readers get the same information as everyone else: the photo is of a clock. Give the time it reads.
10:30
